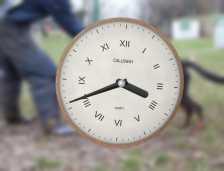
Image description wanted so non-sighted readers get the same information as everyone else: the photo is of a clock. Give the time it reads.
3:41
